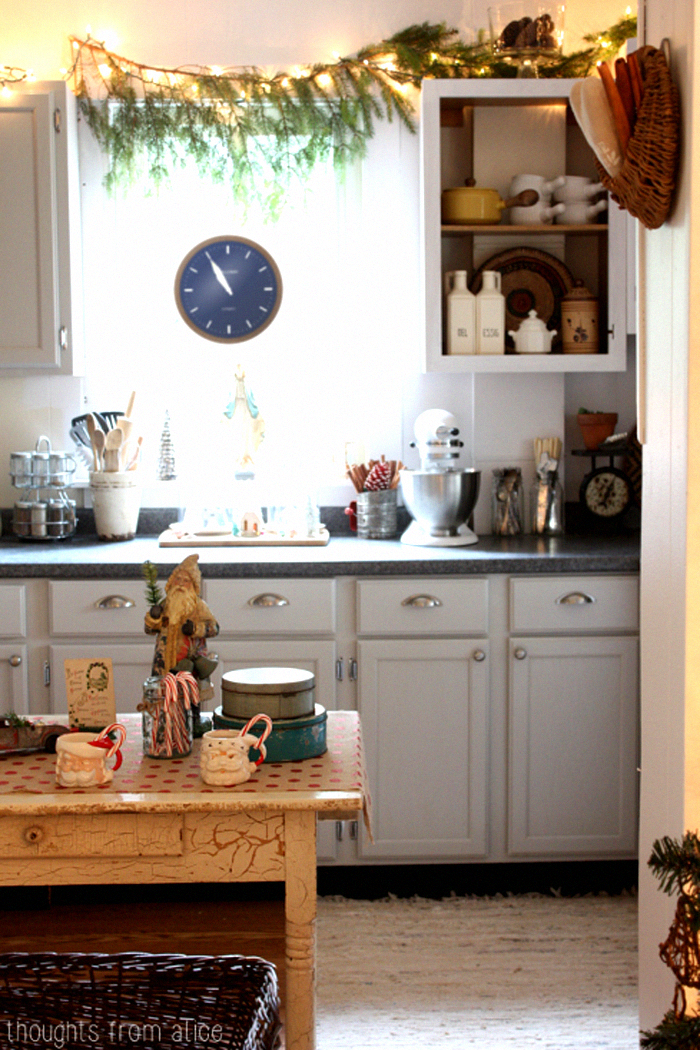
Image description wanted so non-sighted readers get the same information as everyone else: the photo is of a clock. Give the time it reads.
10:55
